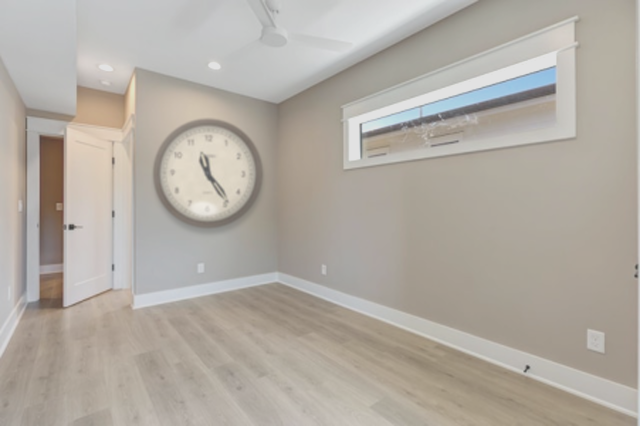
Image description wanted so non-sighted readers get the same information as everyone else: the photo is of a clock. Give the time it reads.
11:24
